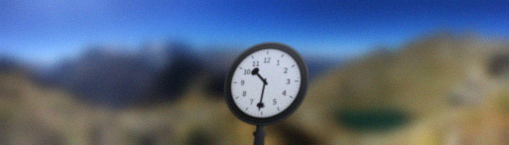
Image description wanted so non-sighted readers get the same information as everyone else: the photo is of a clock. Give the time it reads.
10:31
